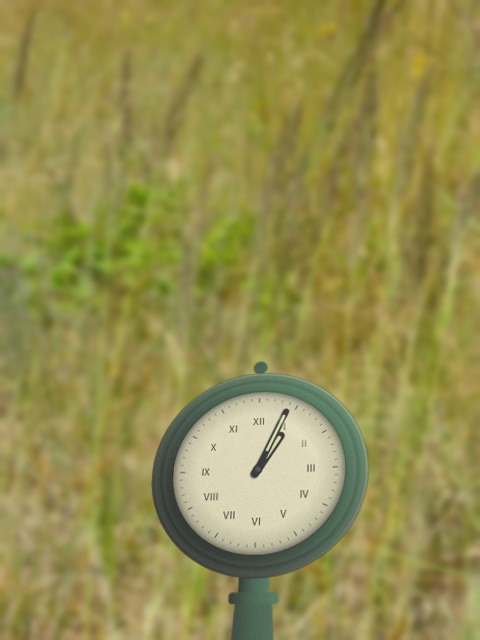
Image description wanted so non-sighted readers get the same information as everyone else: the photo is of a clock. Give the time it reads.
1:04
